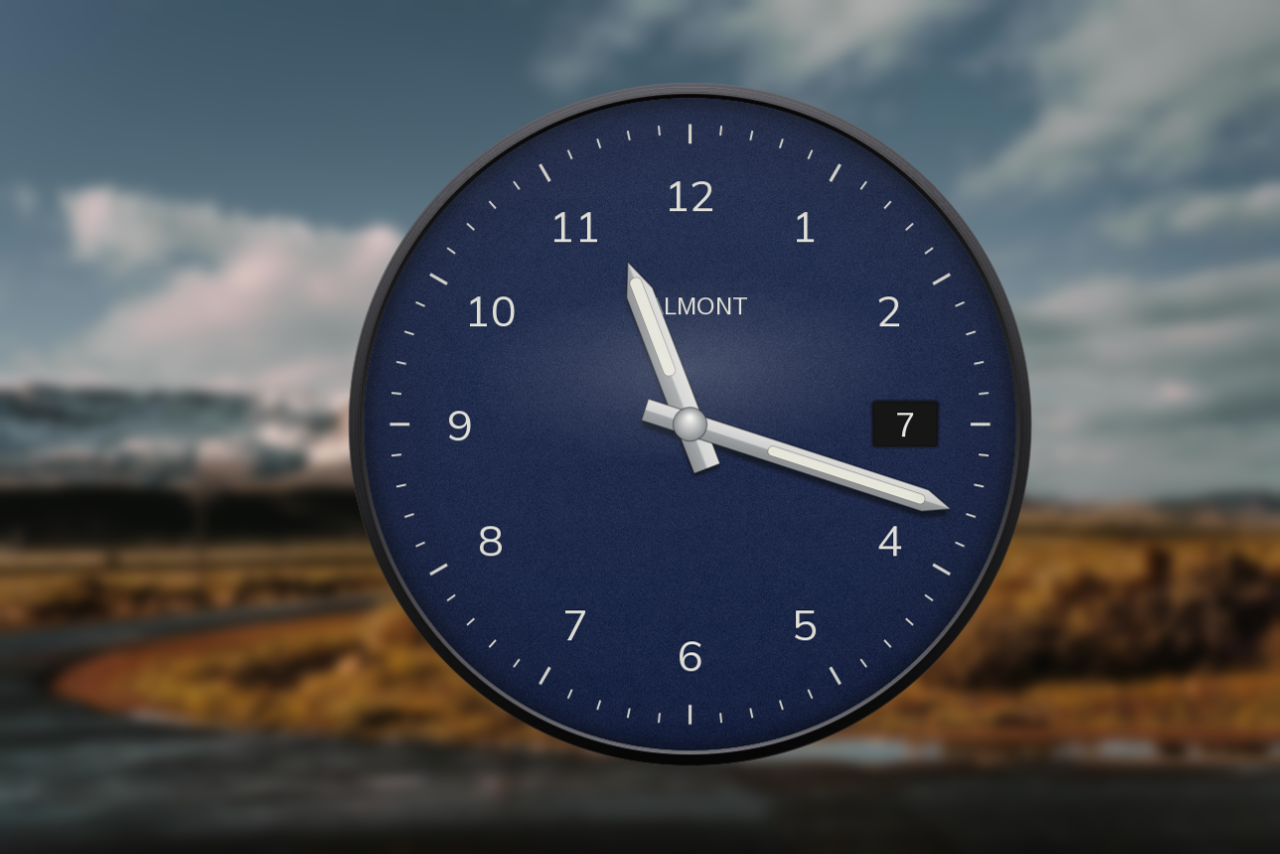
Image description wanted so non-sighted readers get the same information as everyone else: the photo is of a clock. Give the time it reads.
11:18
